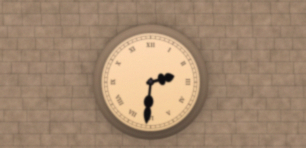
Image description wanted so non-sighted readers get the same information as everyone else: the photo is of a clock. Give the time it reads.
2:31
